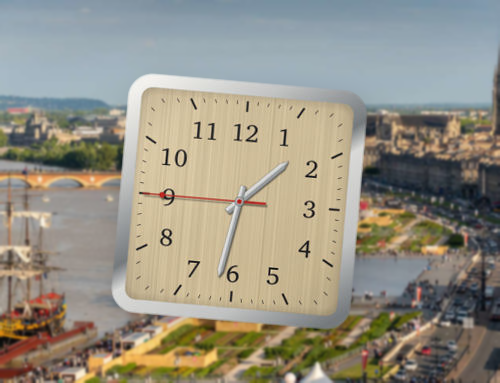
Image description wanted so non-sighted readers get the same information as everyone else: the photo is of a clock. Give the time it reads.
1:31:45
